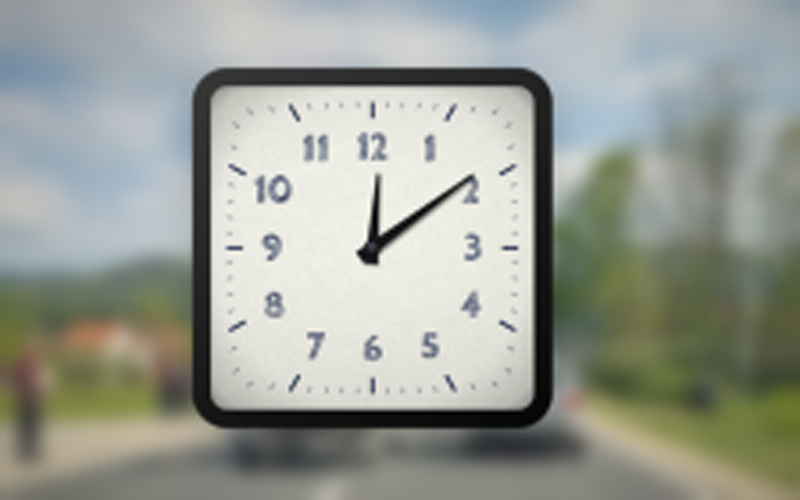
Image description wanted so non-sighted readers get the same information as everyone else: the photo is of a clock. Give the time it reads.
12:09
